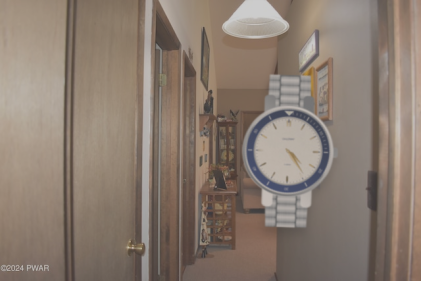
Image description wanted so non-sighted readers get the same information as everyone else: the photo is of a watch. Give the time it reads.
4:24
